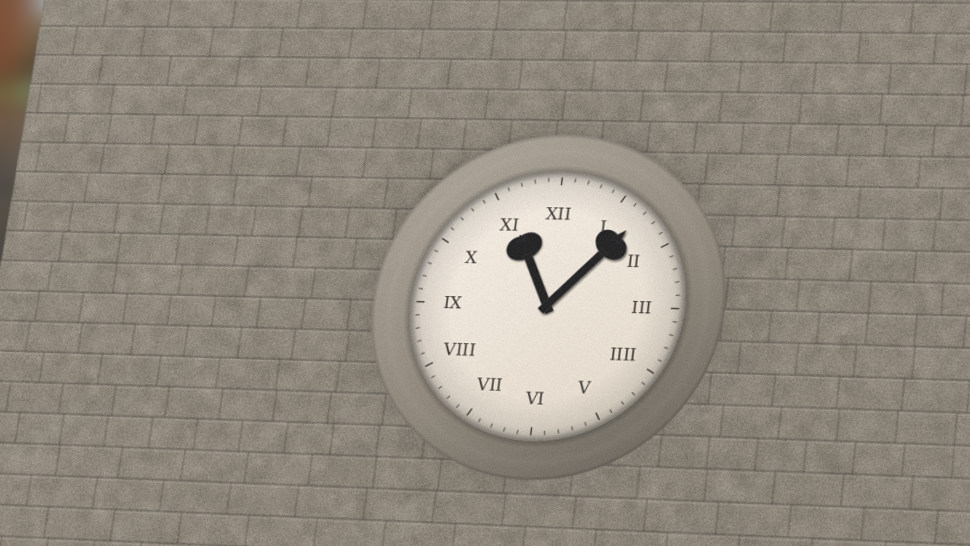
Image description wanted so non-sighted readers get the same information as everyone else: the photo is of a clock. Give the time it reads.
11:07
